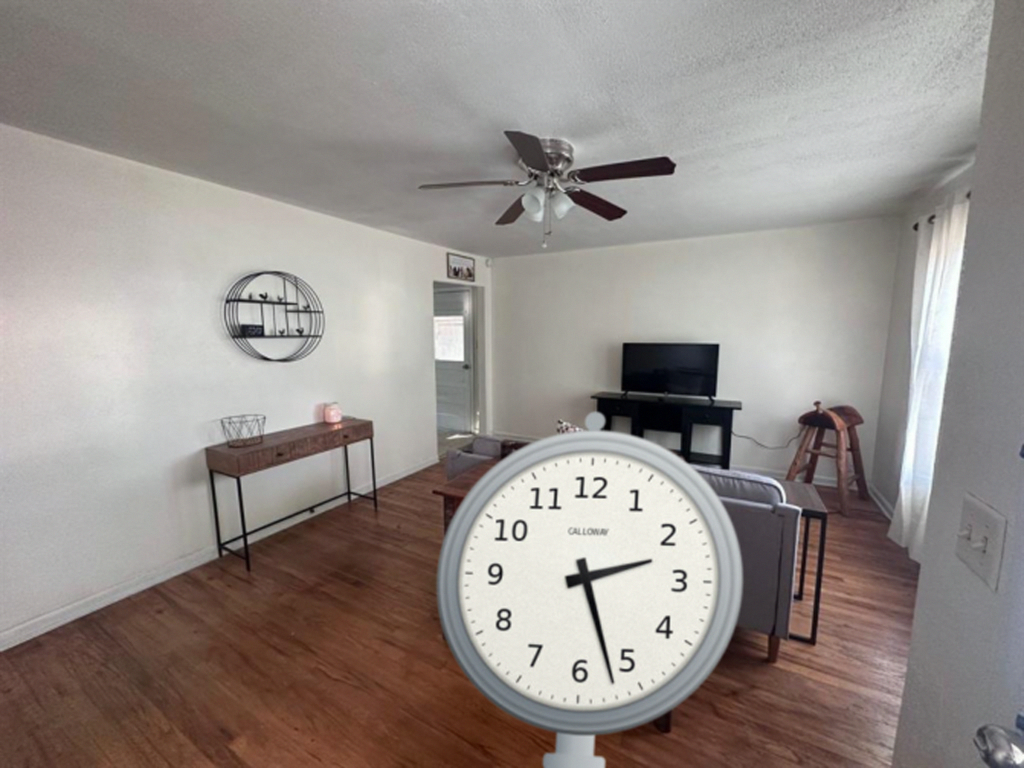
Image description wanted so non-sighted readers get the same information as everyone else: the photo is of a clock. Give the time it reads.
2:27
